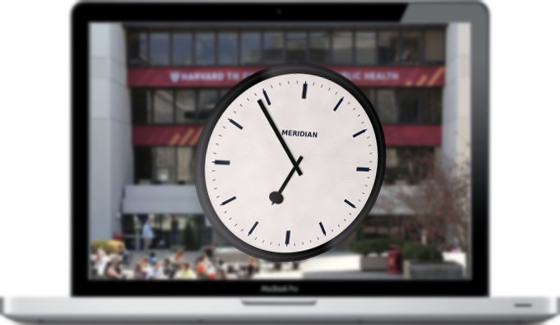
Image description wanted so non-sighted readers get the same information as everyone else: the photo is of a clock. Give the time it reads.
6:54
